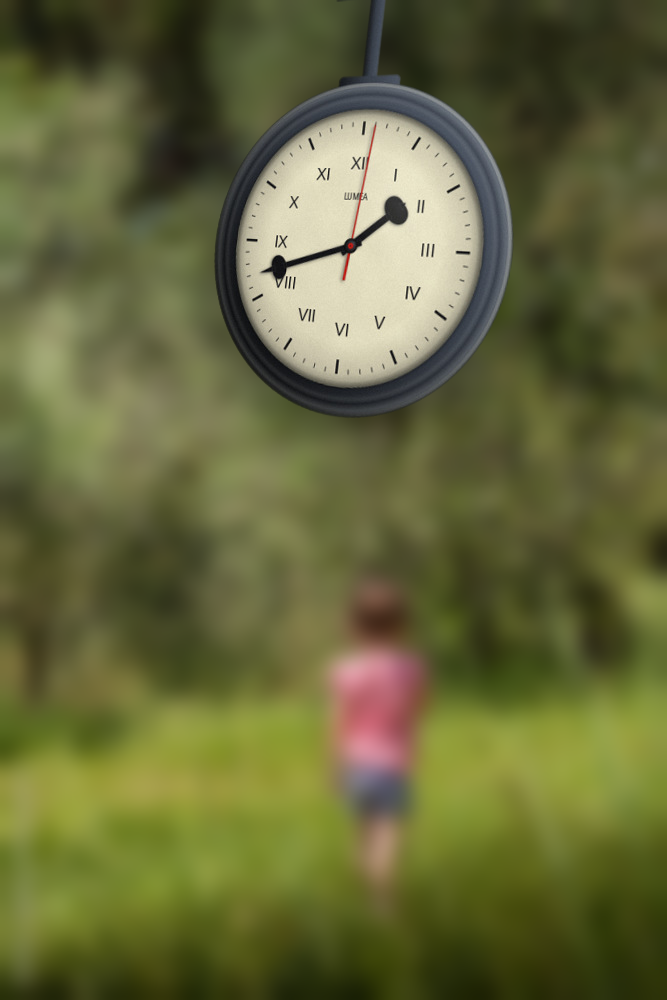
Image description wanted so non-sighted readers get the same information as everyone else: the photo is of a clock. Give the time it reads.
1:42:01
